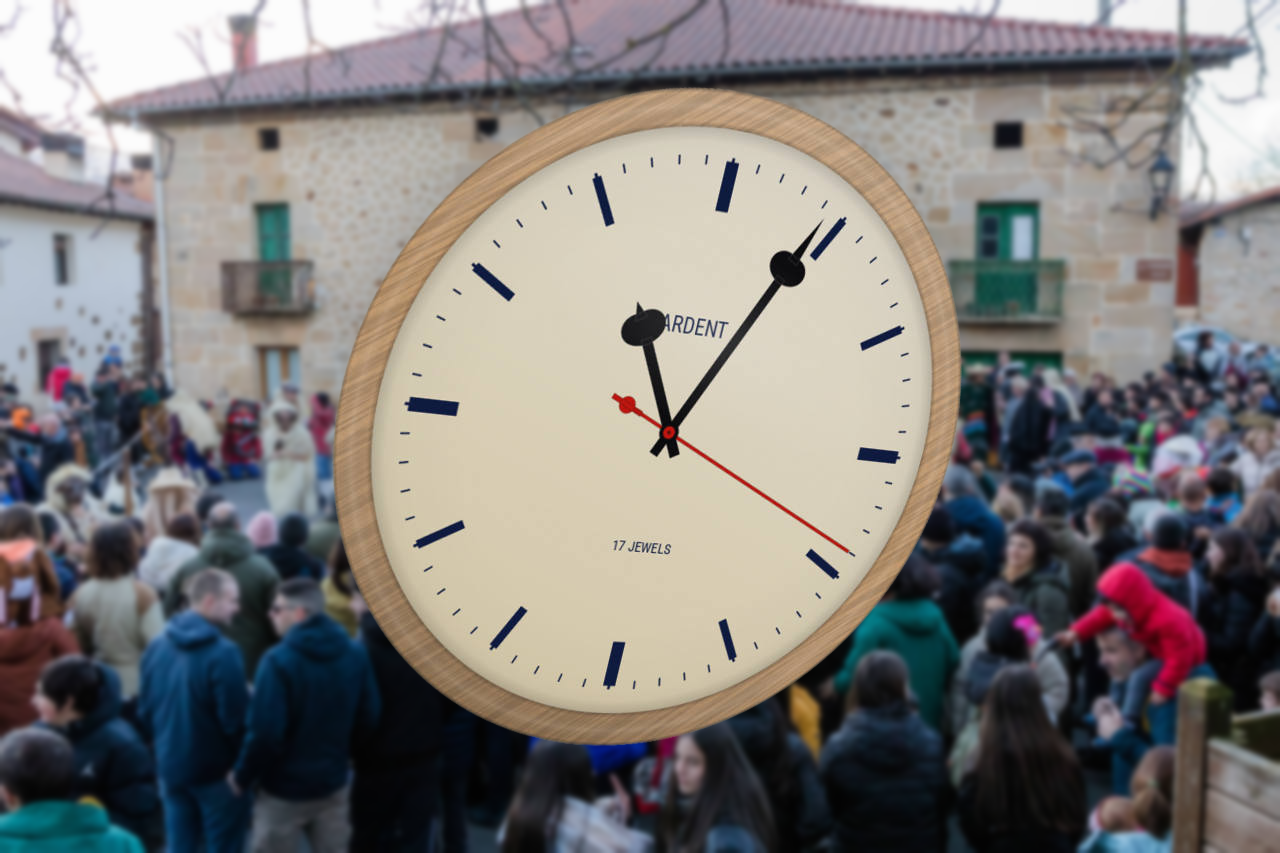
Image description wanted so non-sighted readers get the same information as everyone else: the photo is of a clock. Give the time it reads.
11:04:19
